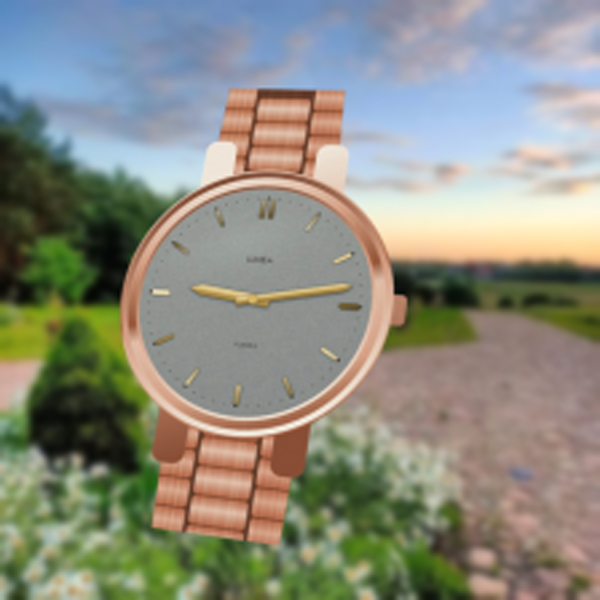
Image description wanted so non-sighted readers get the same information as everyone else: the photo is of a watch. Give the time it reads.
9:13
